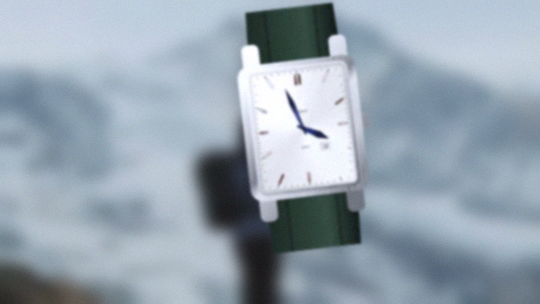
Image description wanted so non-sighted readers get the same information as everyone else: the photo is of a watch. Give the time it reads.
3:57
